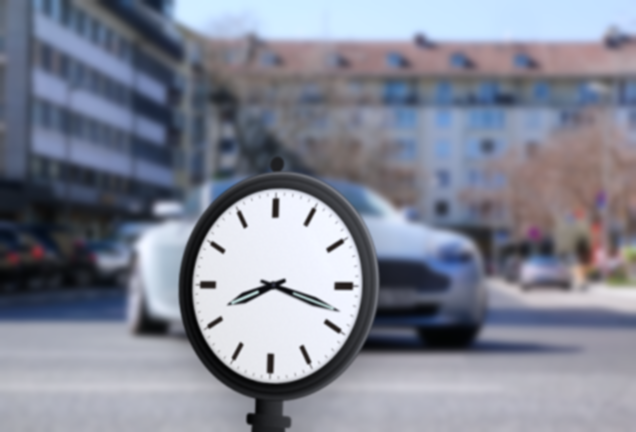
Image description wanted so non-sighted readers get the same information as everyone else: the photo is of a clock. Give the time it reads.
8:18
